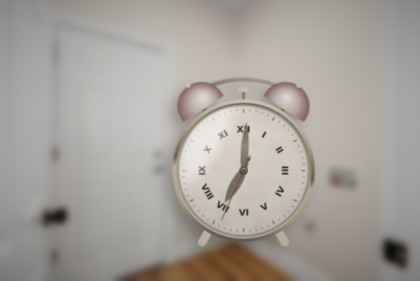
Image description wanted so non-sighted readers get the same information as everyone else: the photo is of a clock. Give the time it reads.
7:00:34
